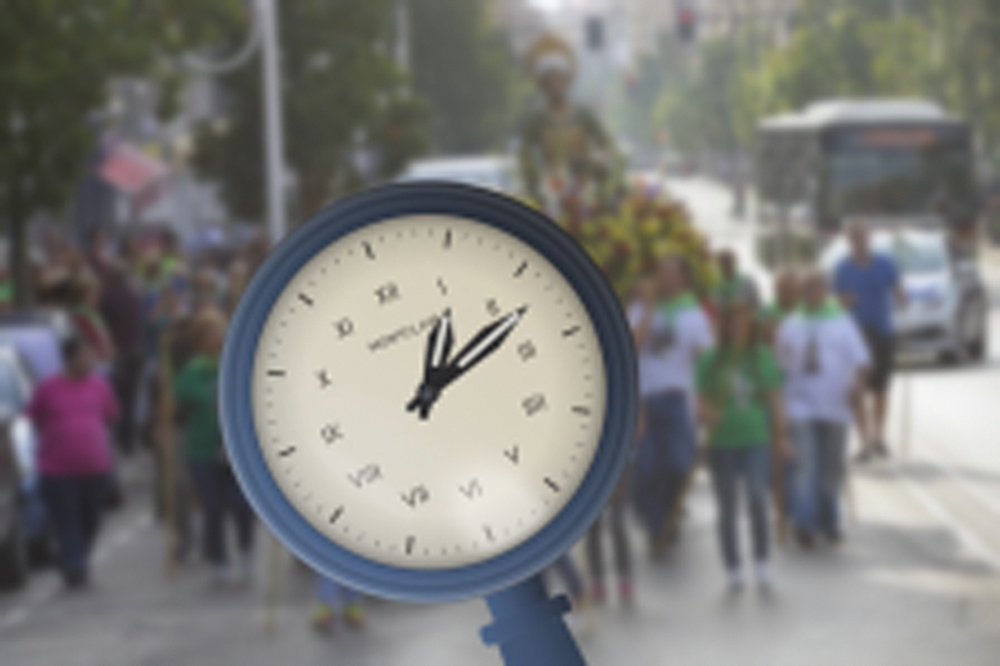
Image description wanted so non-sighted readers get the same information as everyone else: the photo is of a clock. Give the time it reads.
1:12
